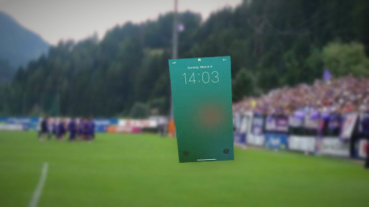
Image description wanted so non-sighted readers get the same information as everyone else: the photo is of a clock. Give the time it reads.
14:03
